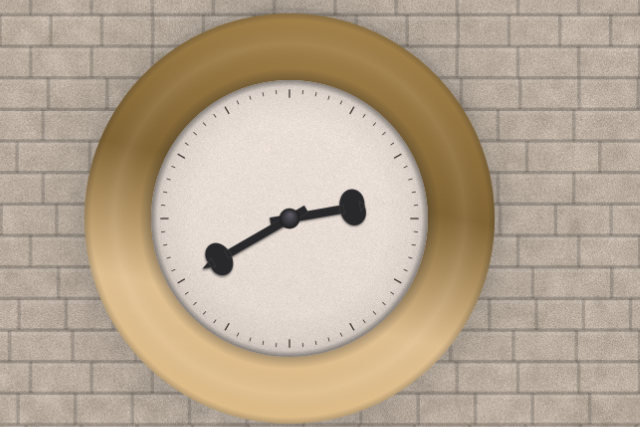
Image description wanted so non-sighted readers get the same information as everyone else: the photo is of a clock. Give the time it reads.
2:40
